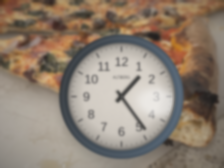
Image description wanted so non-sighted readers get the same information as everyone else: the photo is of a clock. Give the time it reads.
1:24
